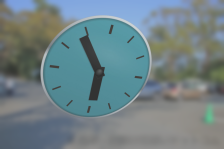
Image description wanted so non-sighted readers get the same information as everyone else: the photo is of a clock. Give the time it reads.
5:54
